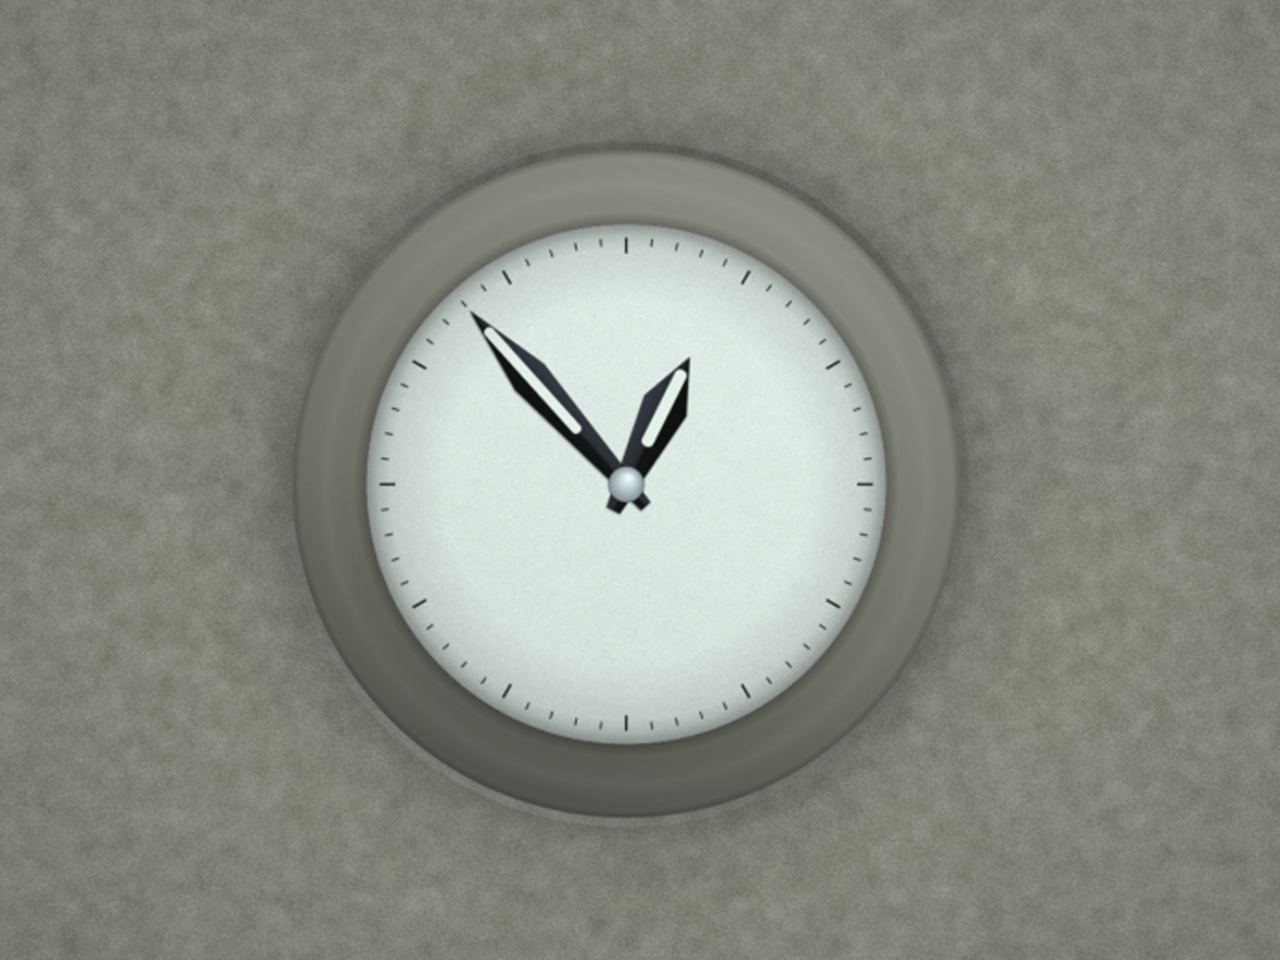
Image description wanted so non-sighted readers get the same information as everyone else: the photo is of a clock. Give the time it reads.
12:53
